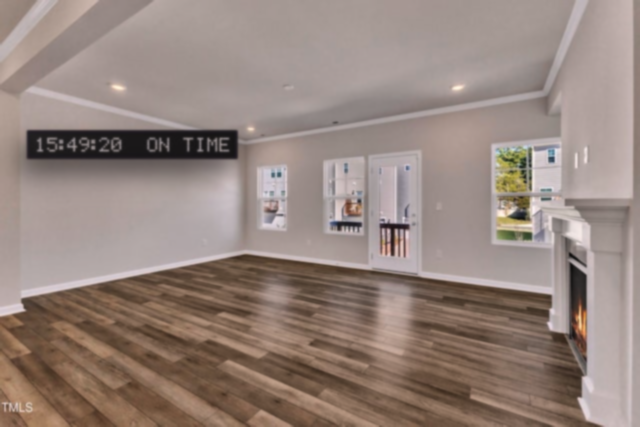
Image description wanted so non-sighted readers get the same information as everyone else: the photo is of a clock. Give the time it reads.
15:49:20
